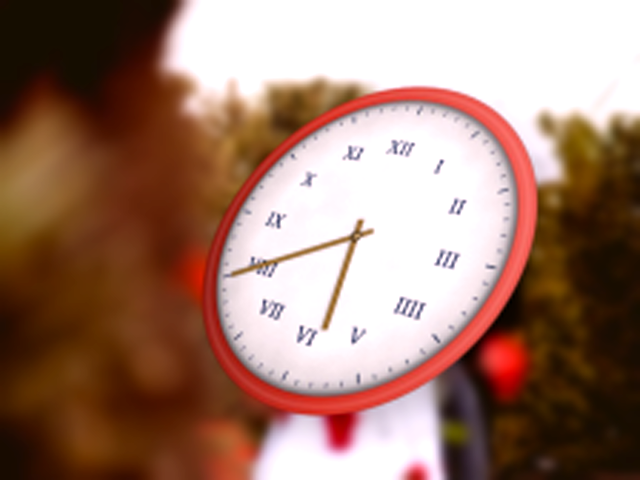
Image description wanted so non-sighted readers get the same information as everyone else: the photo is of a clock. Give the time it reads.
5:40
